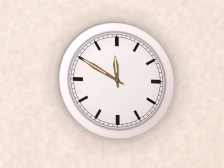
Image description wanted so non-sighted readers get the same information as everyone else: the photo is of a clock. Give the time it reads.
11:50
